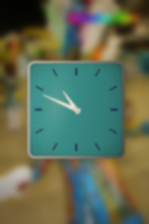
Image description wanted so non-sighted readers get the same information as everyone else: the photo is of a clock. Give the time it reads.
10:49
